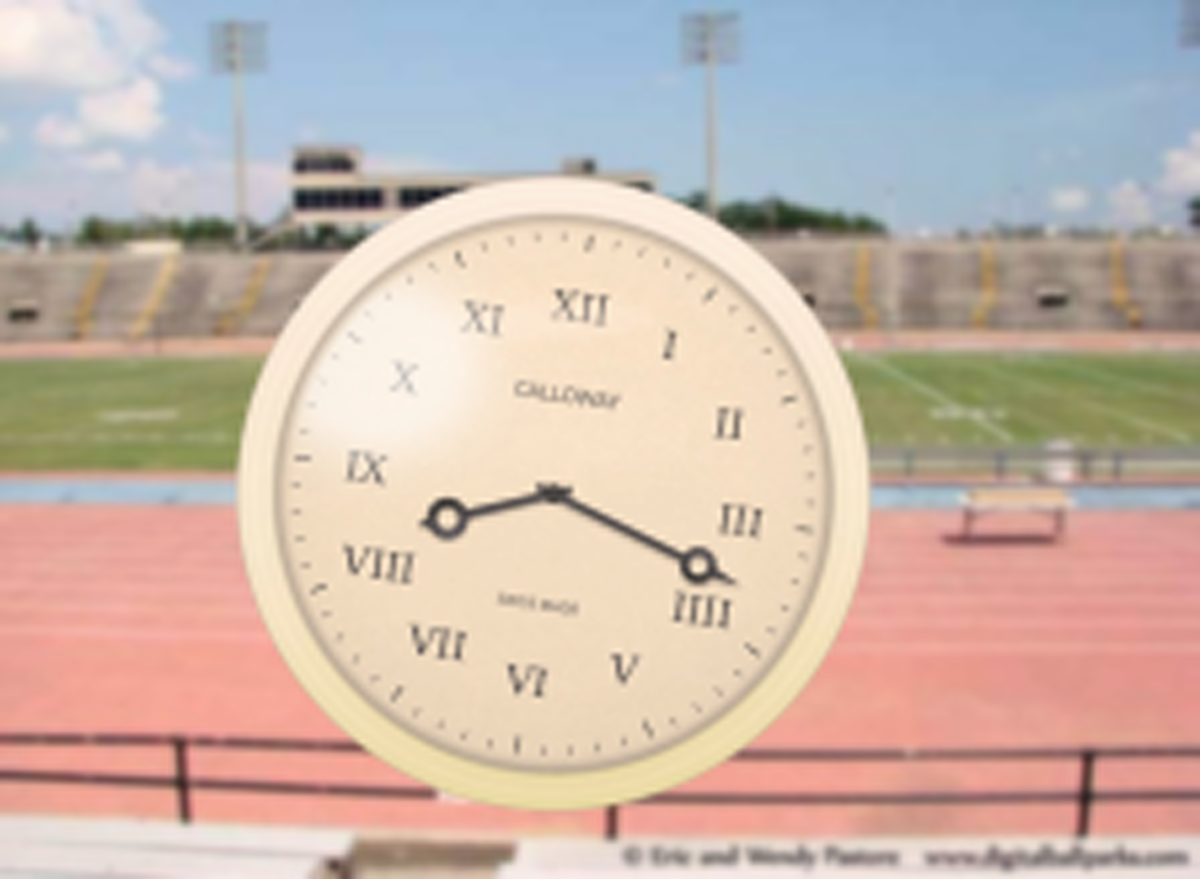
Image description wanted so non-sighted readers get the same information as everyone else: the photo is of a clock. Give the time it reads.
8:18
